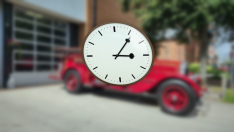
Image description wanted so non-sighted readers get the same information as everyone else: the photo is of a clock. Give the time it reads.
3:06
